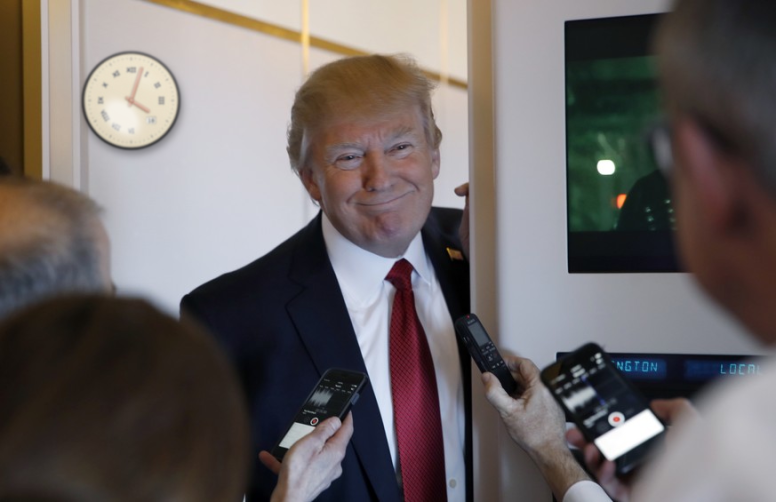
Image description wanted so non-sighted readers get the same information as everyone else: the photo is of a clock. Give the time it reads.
4:03
